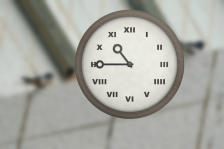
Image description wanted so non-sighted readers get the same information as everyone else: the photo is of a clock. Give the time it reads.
10:45
